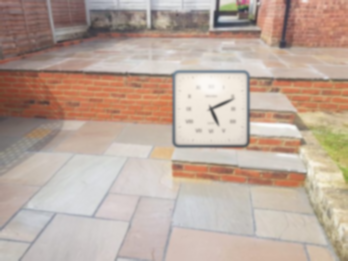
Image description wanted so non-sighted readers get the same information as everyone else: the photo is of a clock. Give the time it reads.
5:11
